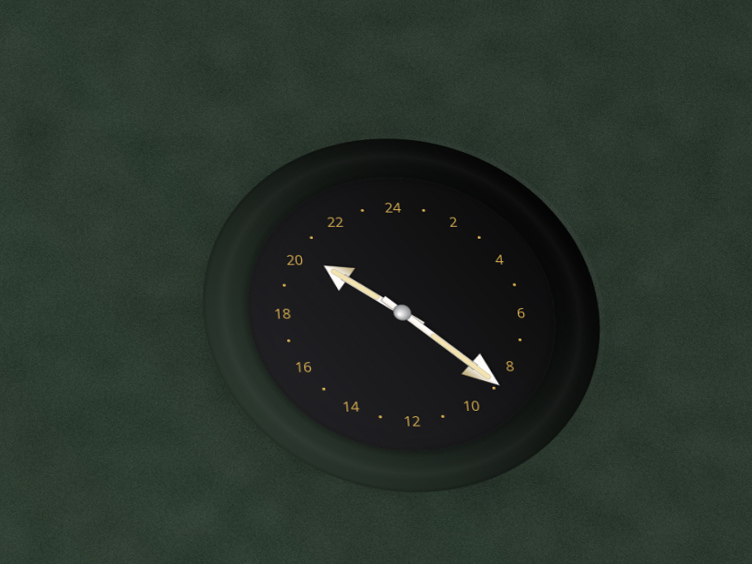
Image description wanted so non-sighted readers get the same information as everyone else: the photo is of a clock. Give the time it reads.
20:22
